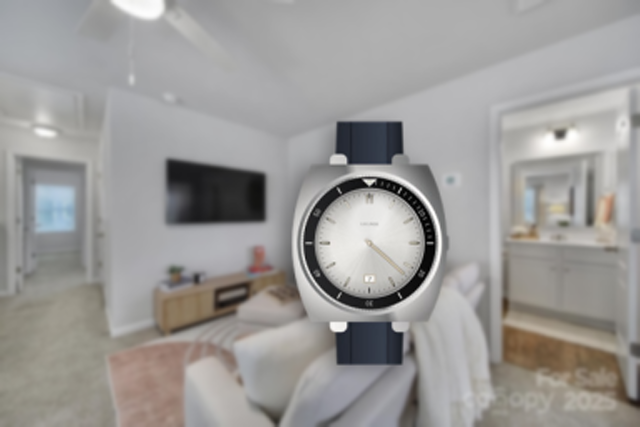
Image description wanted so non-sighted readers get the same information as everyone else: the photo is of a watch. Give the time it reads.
4:22
